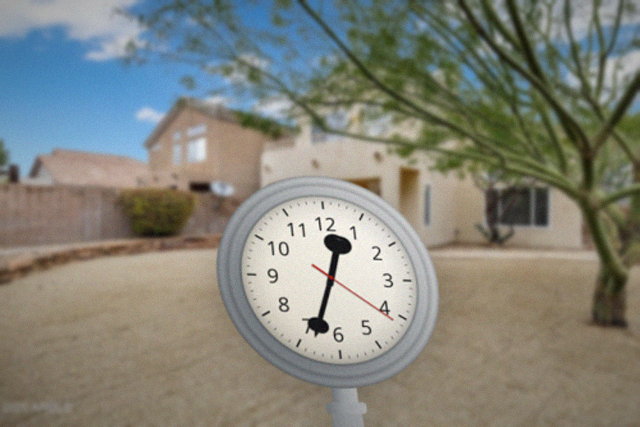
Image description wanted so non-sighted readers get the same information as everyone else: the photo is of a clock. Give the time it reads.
12:33:21
